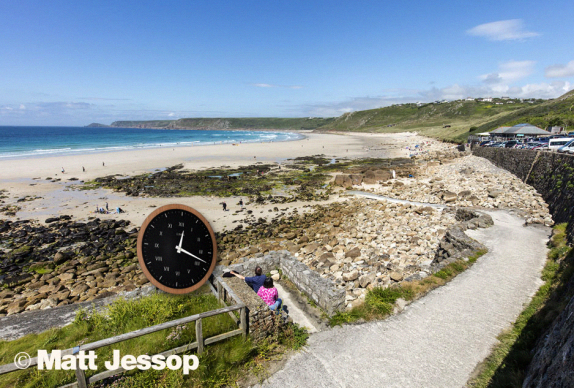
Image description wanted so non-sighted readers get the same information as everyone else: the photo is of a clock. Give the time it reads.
12:18
